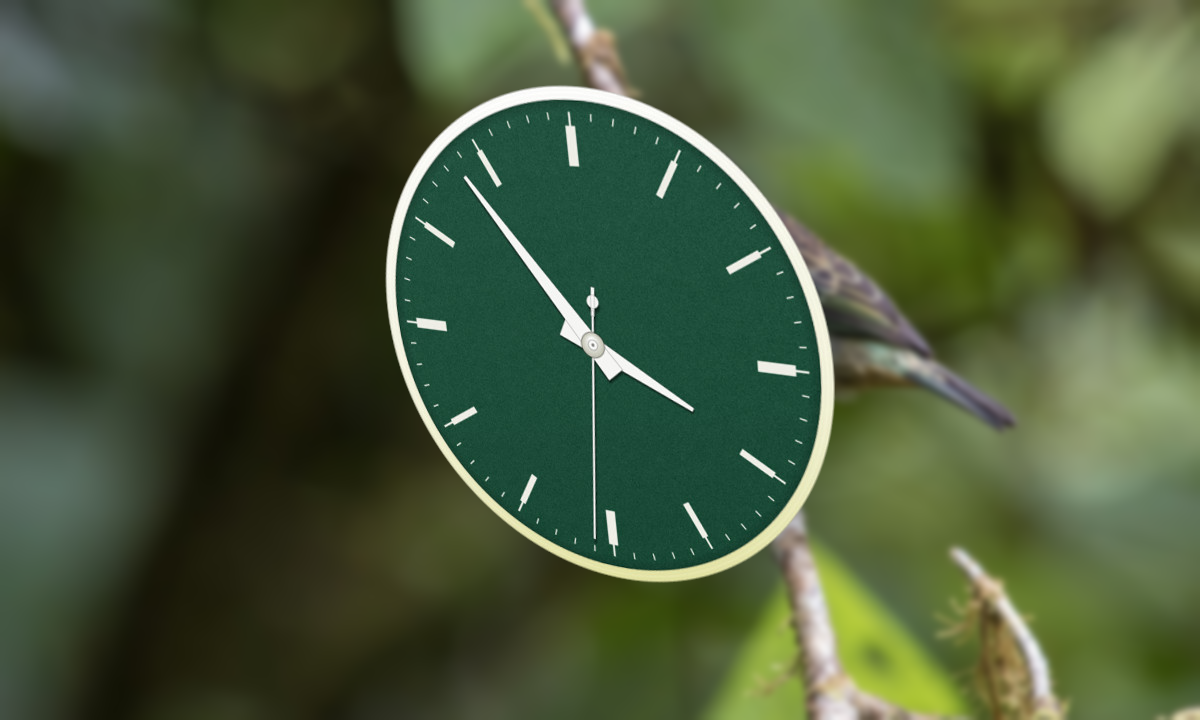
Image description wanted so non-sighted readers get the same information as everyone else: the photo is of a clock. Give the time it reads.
3:53:31
